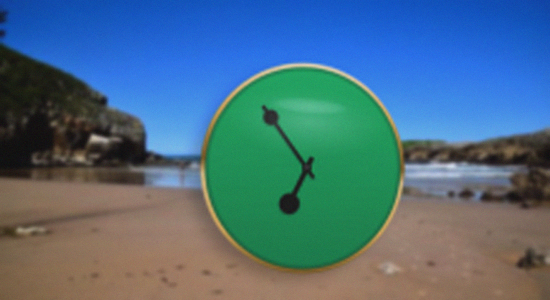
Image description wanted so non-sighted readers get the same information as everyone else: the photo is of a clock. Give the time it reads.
6:54
